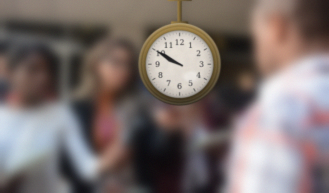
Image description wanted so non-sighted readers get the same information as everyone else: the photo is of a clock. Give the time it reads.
9:50
